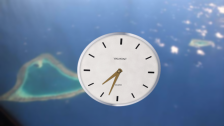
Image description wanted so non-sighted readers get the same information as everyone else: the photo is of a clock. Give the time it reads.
7:33
